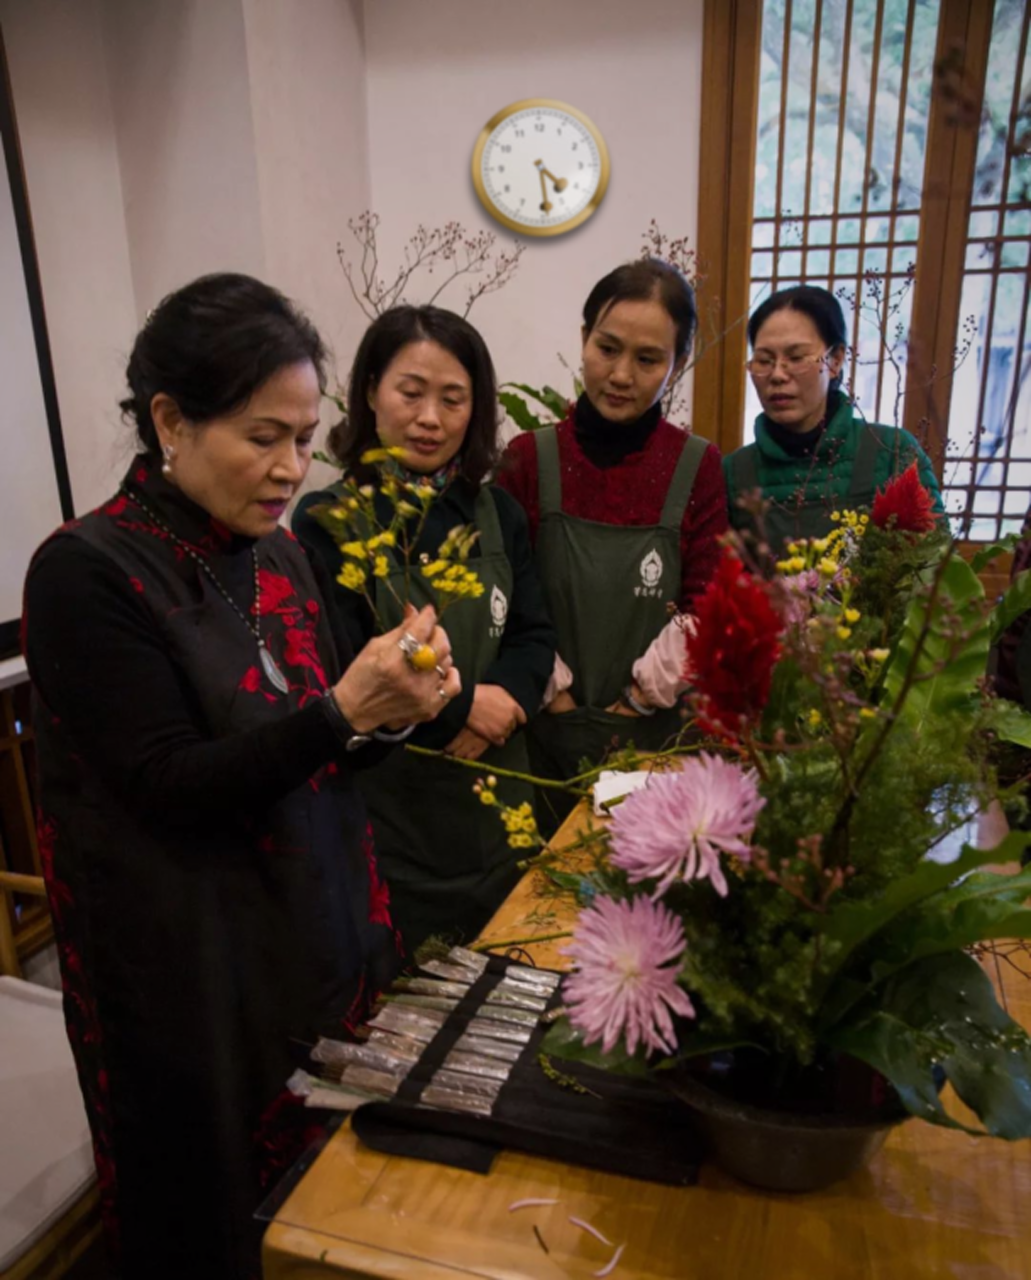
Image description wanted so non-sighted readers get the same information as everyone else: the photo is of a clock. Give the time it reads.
4:29
